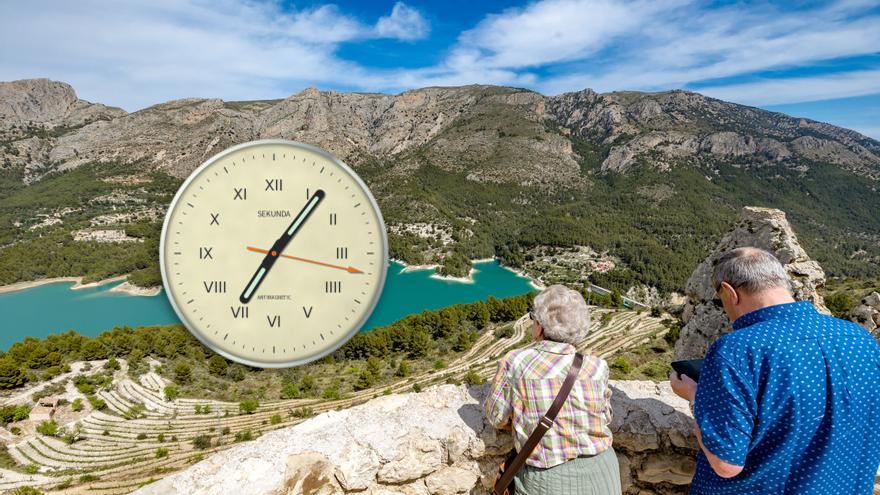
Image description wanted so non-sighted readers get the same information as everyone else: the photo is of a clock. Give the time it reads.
7:06:17
